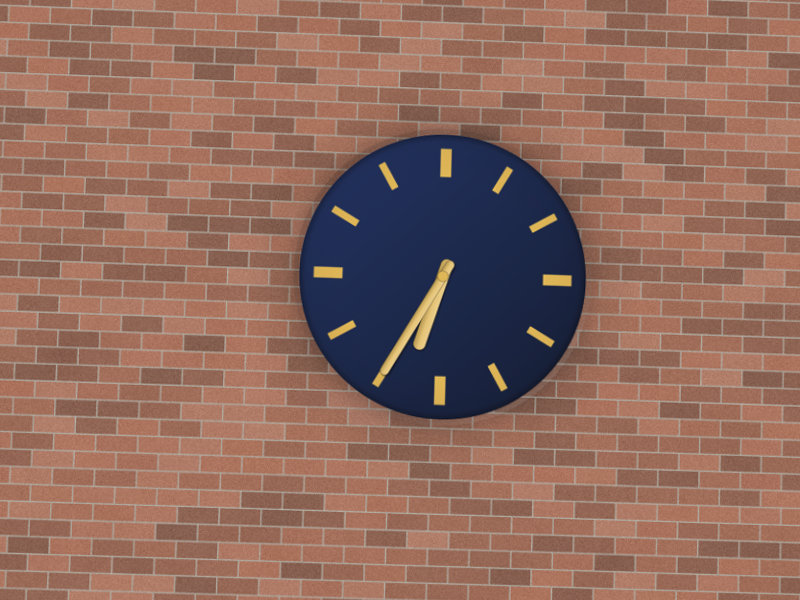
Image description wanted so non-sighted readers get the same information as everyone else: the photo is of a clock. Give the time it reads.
6:35
